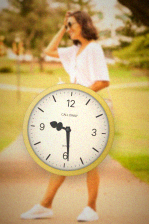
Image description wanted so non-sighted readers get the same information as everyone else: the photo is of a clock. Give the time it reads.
9:29
